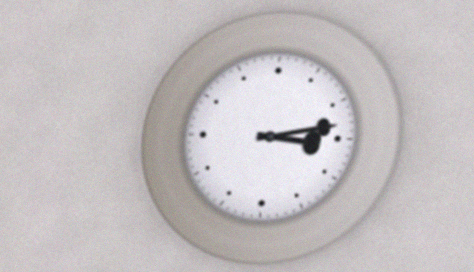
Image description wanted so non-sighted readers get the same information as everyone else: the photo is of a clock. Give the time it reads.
3:13
